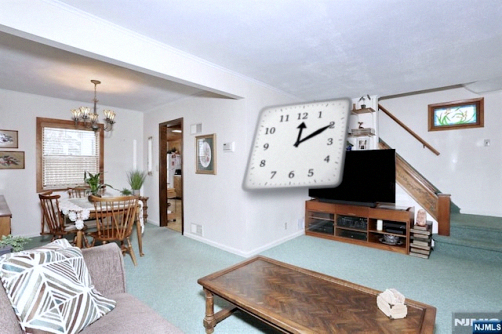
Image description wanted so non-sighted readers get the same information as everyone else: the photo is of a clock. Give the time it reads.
12:10
